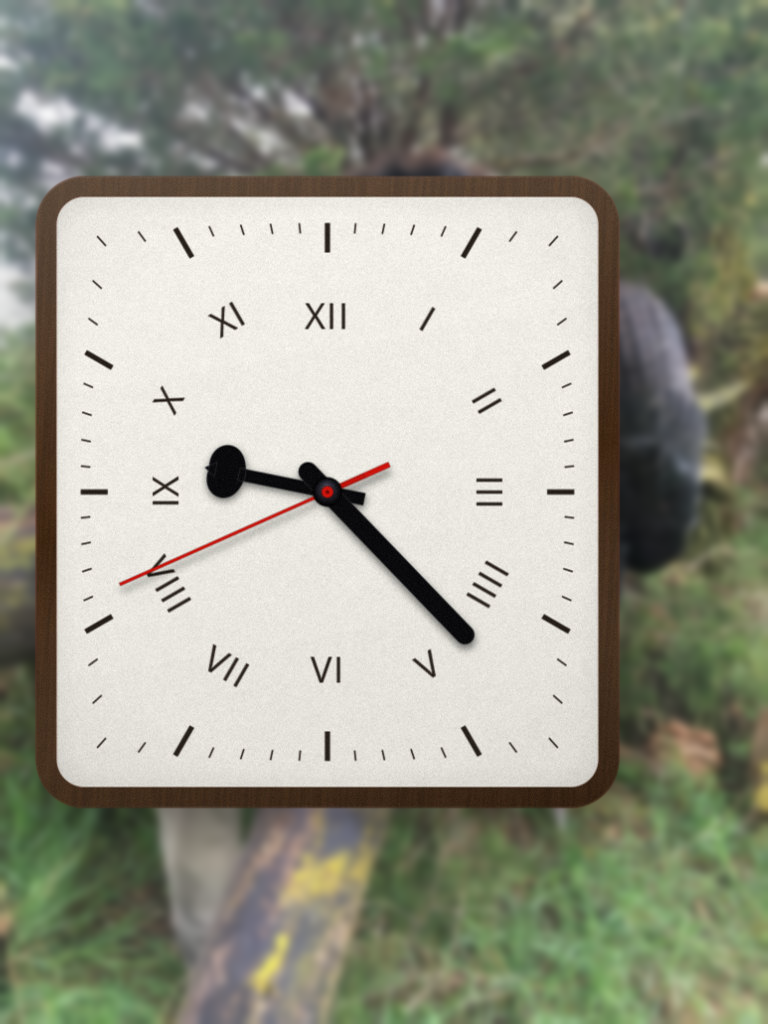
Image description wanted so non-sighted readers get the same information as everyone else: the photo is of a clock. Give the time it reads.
9:22:41
